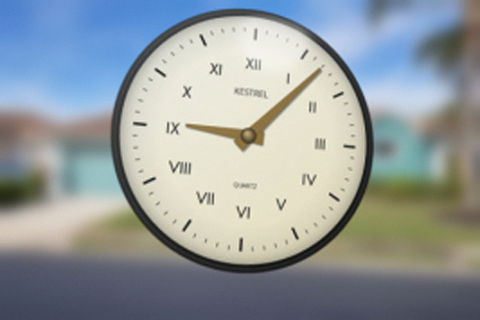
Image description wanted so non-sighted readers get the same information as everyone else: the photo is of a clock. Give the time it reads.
9:07
